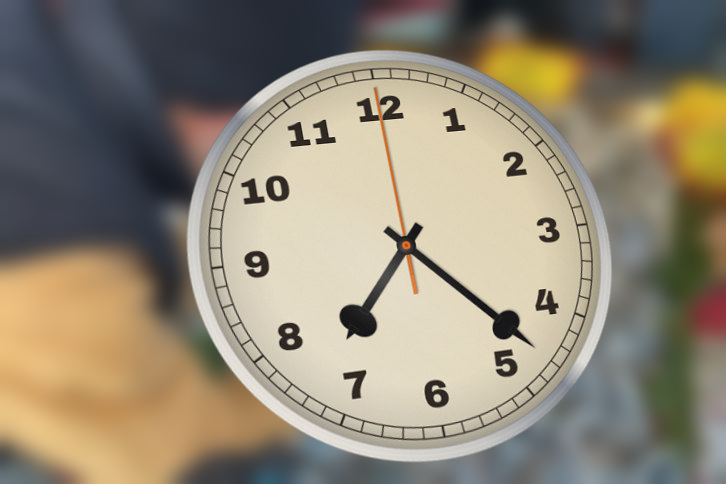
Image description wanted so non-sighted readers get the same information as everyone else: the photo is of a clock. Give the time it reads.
7:23:00
